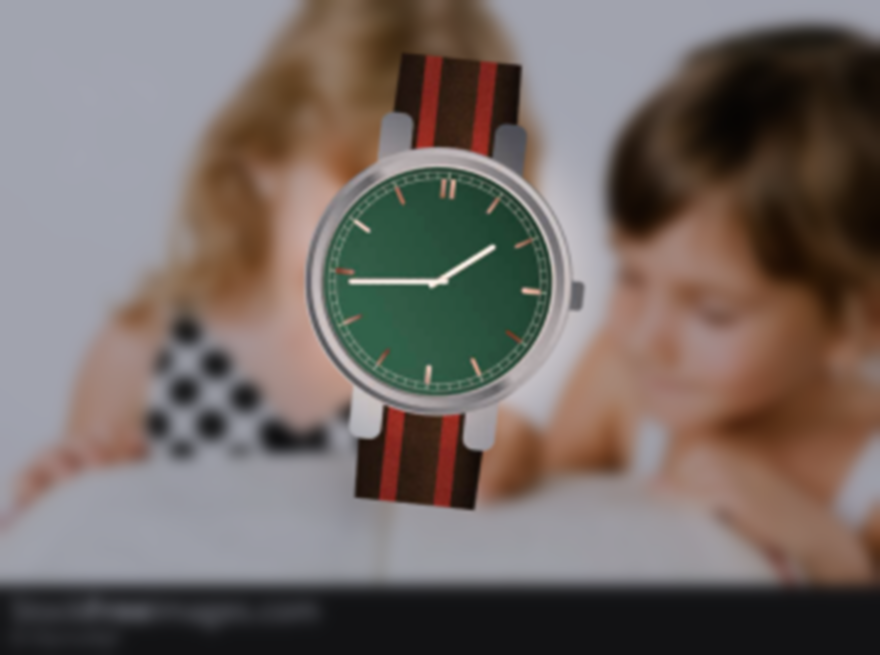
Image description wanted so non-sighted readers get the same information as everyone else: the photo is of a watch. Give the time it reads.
1:44
